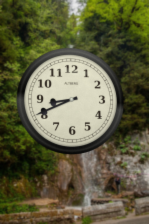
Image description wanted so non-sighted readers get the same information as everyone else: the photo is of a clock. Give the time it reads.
8:41
